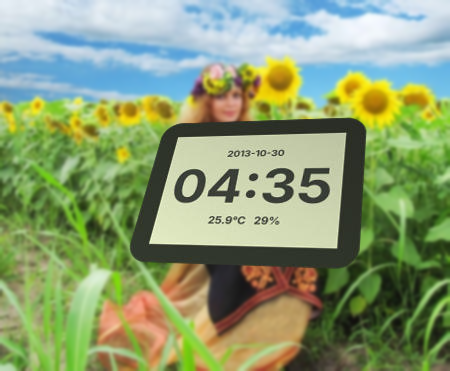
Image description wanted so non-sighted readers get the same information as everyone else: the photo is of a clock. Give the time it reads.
4:35
